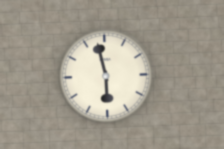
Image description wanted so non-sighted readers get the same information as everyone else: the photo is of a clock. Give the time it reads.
5:58
